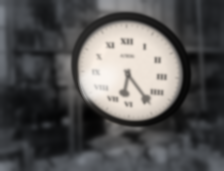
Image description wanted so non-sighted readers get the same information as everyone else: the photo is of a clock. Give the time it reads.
6:24
